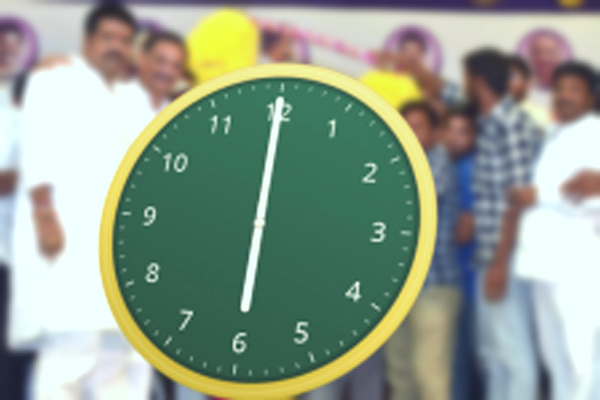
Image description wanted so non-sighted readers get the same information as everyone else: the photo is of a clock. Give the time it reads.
6:00
